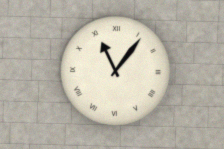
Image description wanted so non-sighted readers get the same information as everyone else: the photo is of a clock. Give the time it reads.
11:06
